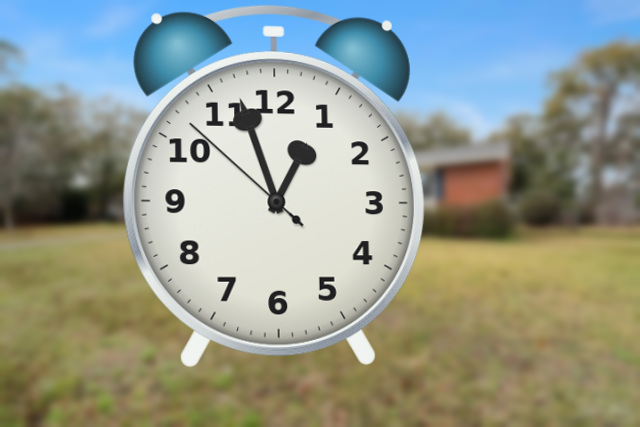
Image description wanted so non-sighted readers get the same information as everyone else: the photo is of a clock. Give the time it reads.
12:56:52
